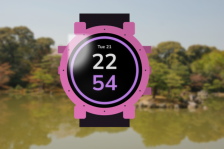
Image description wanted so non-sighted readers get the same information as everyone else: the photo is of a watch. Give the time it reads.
22:54
